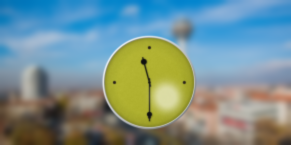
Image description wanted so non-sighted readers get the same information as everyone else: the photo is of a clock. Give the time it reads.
11:30
